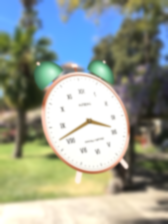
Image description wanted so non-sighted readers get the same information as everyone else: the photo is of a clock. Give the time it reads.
3:42
